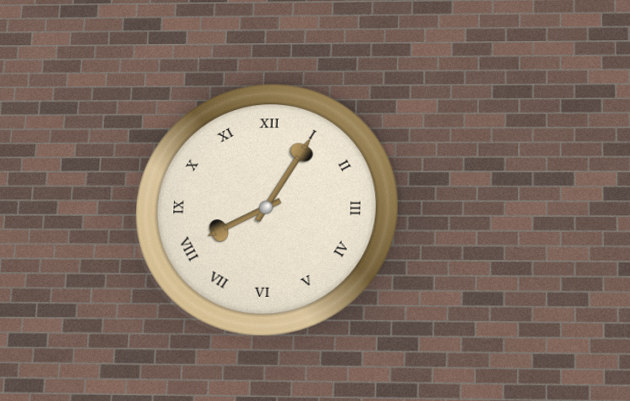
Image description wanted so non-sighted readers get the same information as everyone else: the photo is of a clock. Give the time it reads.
8:05
